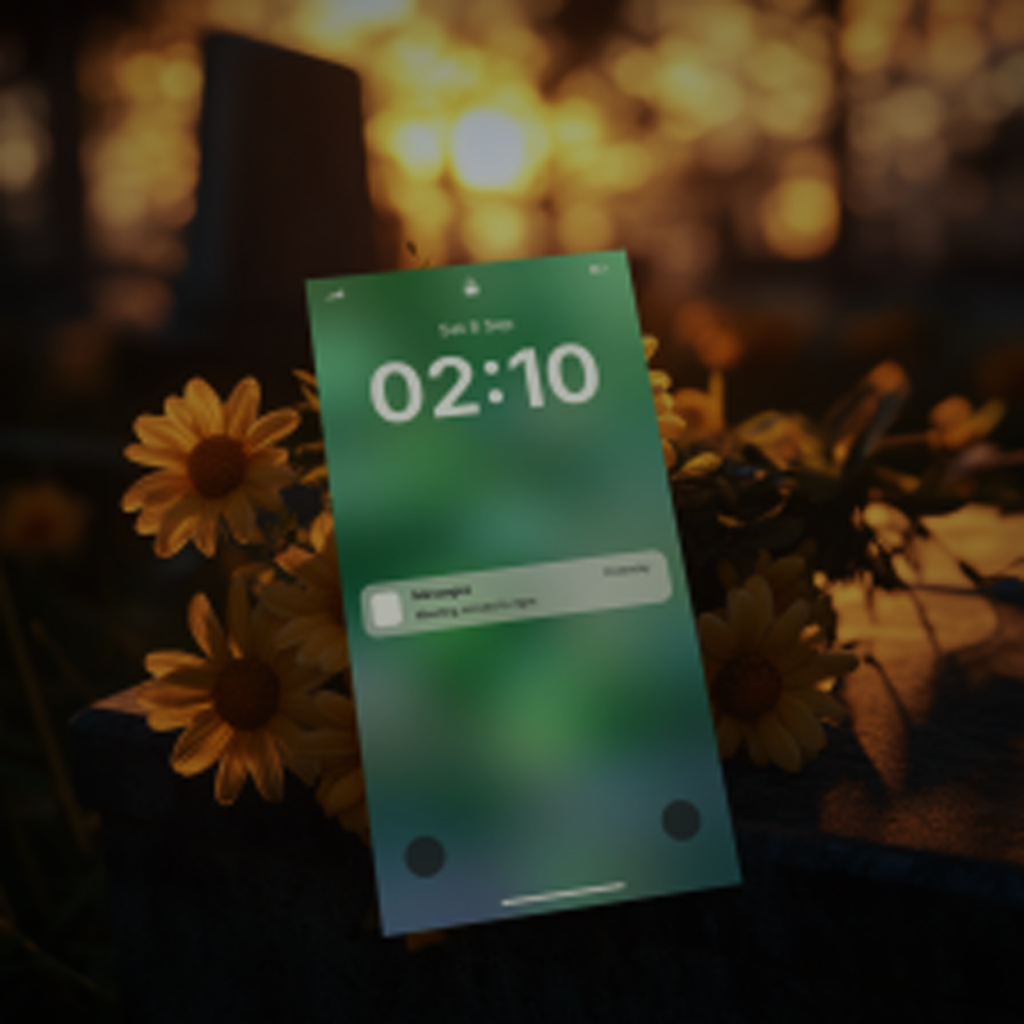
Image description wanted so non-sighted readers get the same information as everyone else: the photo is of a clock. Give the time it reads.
2:10
